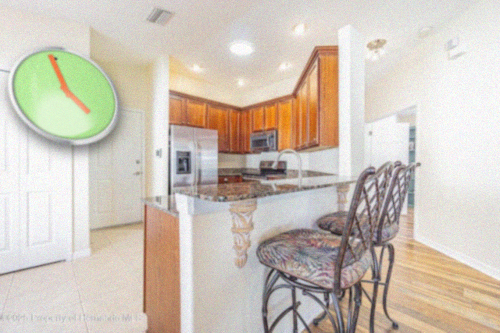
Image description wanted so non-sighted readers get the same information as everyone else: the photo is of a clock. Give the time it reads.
4:59
